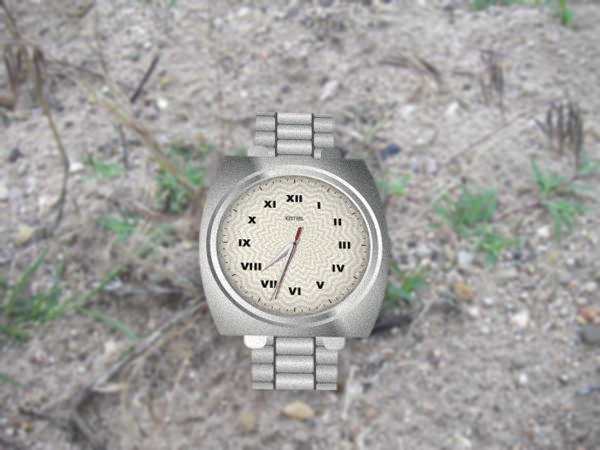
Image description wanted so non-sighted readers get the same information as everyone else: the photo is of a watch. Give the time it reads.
7:33:33
